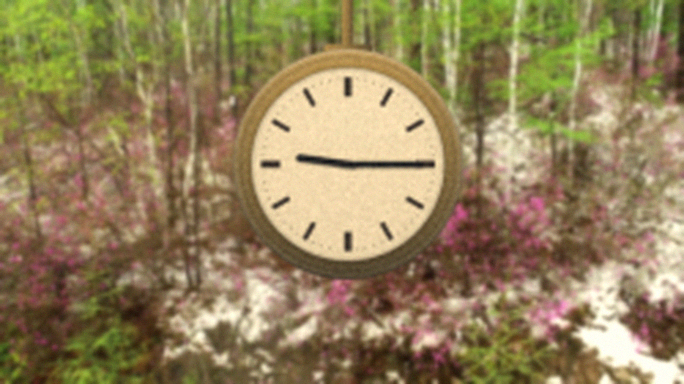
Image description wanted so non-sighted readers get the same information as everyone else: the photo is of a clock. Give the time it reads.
9:15
